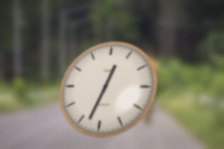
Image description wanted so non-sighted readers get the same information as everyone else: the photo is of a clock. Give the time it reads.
12:33
